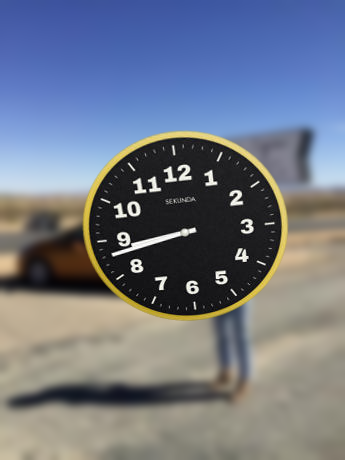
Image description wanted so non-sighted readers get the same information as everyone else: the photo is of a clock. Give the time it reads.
8:43
